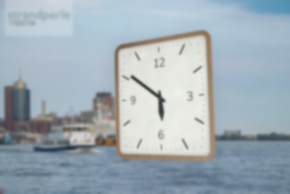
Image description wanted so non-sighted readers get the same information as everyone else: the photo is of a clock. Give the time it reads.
5:51
